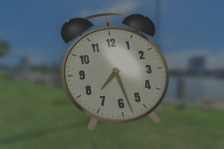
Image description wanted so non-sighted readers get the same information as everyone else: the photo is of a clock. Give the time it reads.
7:28
